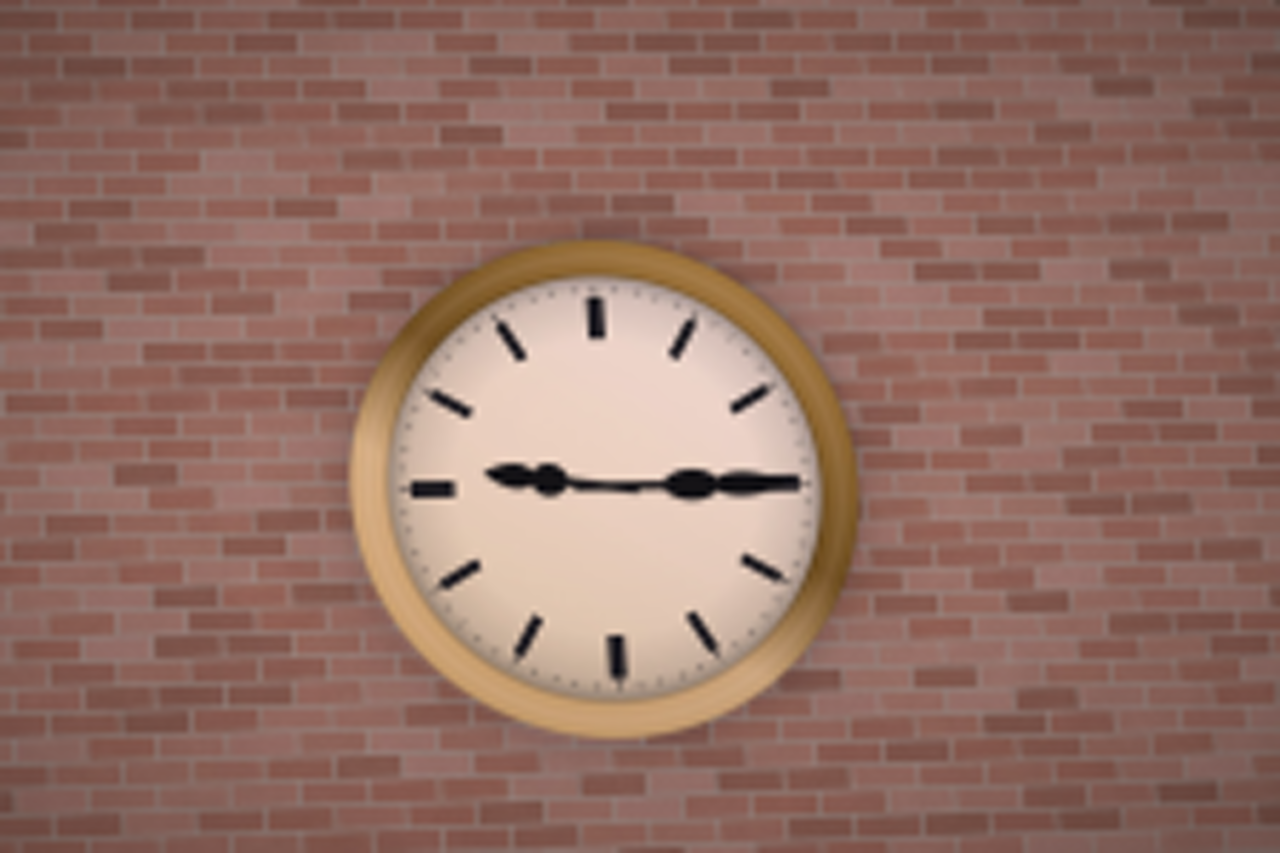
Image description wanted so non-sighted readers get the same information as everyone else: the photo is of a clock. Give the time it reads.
9:15
